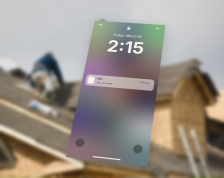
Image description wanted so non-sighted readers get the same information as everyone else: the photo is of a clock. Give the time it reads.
2:15
